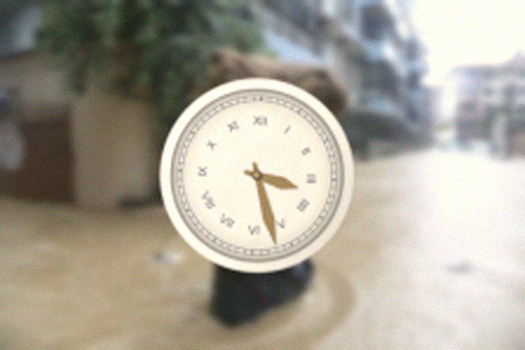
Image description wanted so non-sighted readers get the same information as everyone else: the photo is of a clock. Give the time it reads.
3:27
